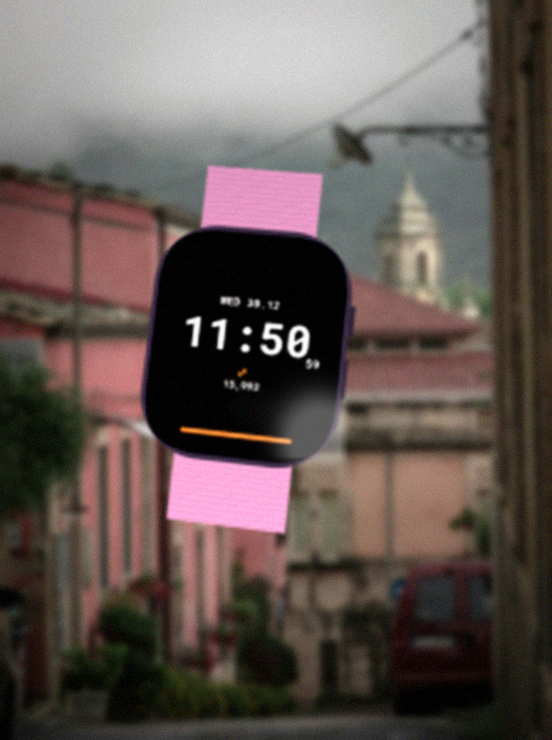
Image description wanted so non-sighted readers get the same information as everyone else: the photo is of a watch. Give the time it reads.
11:50
